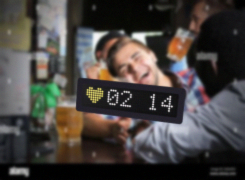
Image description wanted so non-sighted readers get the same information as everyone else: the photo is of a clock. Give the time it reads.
2:14
